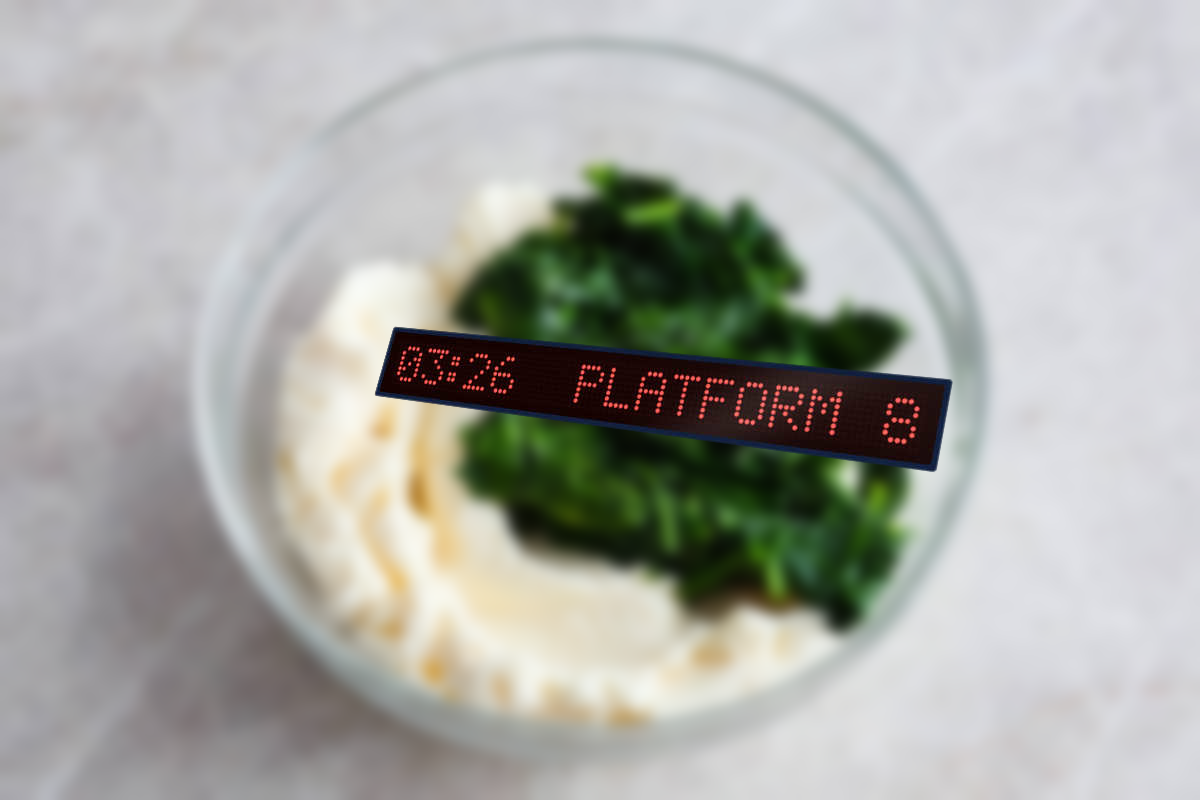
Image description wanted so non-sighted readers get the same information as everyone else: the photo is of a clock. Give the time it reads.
3:26
